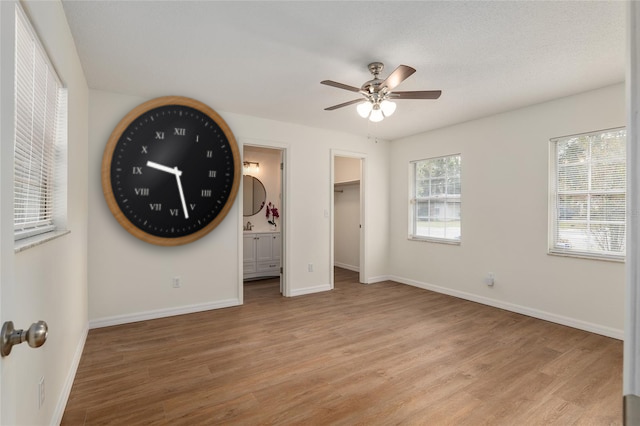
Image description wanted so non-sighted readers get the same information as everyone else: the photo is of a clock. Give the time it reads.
9:27
